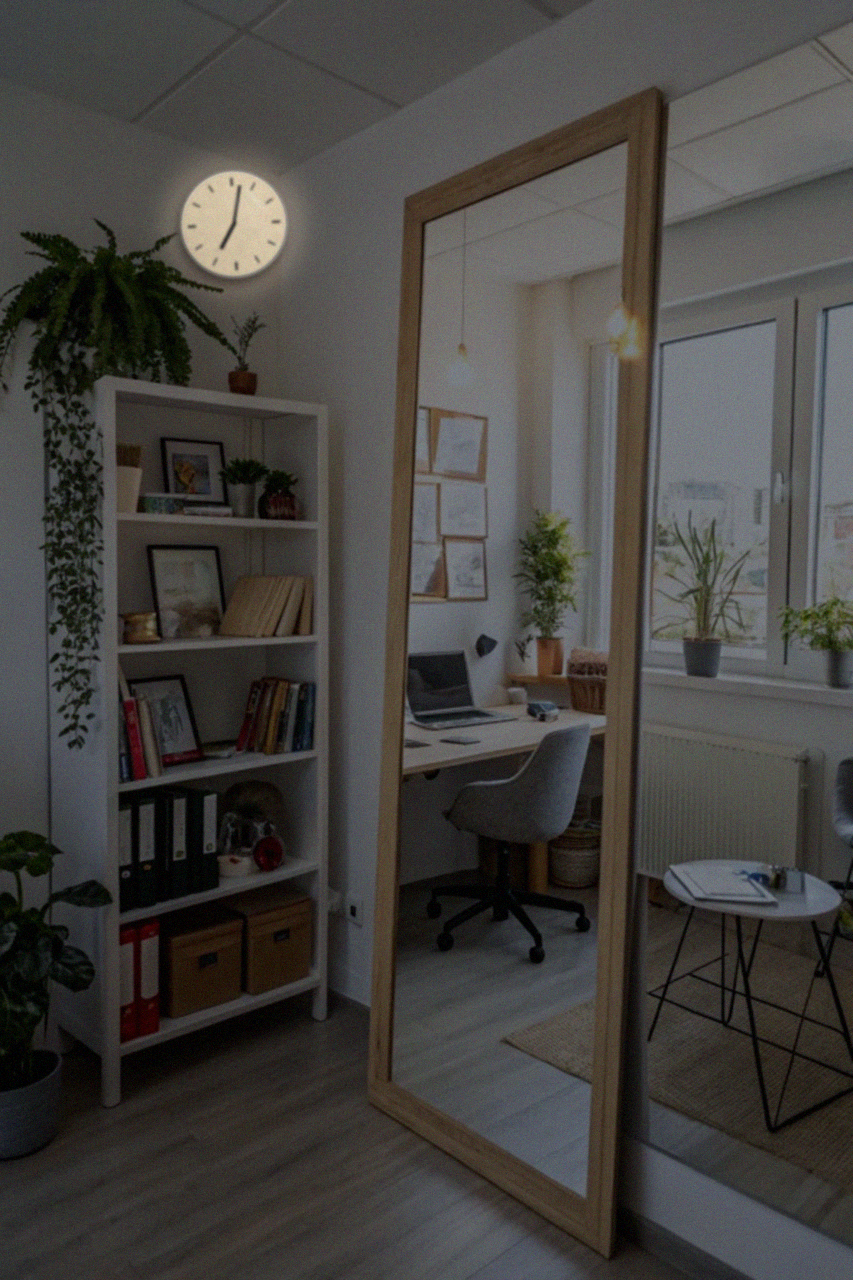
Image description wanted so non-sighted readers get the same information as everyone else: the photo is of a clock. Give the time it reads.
7:02
